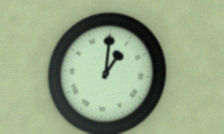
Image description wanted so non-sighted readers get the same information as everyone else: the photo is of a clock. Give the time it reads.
1:00
